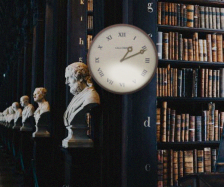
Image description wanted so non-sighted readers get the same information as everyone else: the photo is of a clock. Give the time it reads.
1:11
